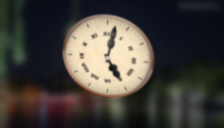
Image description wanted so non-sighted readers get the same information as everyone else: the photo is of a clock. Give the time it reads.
5:02
